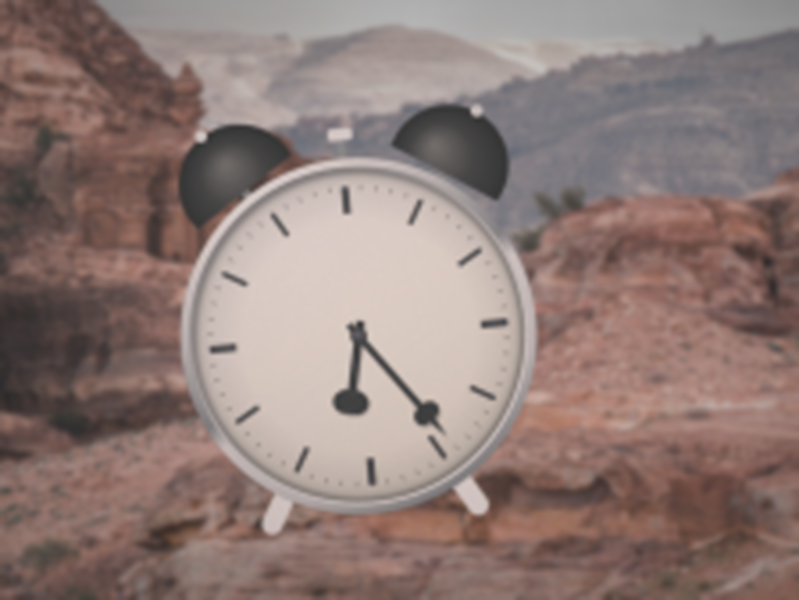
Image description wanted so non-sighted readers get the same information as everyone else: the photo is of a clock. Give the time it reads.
6:24
